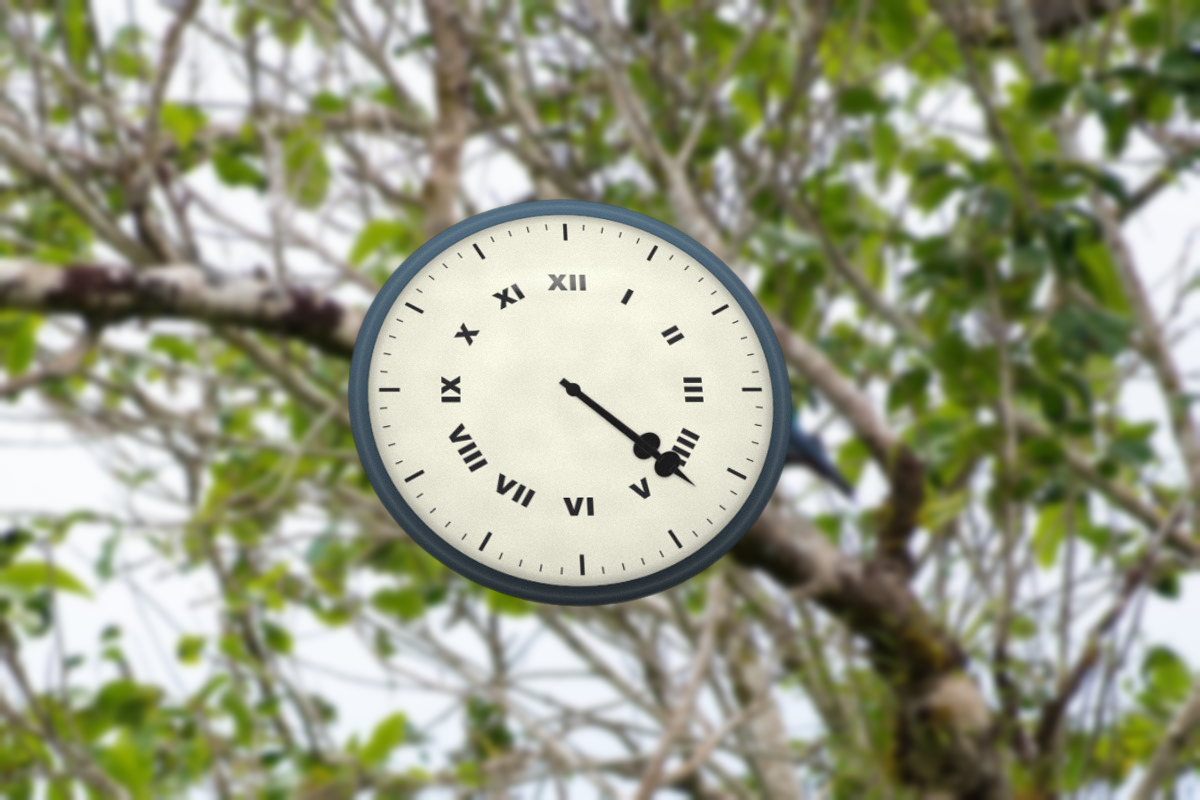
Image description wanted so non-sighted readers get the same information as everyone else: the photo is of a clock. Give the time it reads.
4:22
